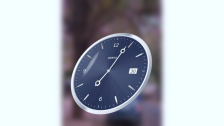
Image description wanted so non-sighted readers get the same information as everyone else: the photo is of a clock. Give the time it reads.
7:04
